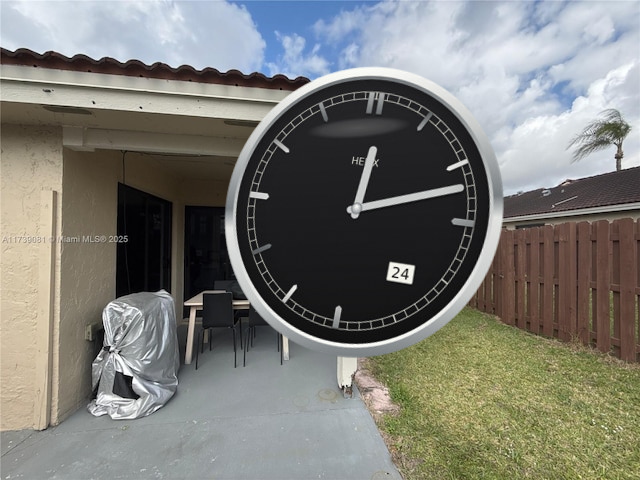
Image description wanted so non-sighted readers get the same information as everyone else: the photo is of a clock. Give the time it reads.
12:12
